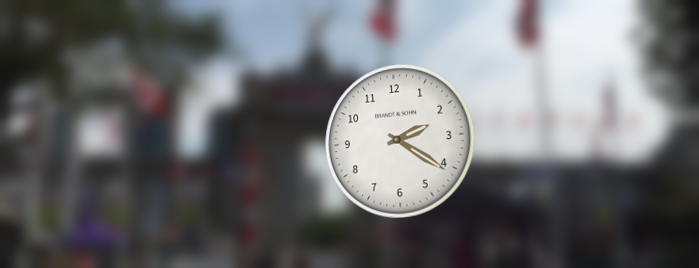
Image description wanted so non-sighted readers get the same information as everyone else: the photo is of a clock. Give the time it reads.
2:21
